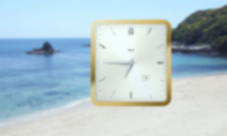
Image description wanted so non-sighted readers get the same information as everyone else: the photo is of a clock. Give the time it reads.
6:45
